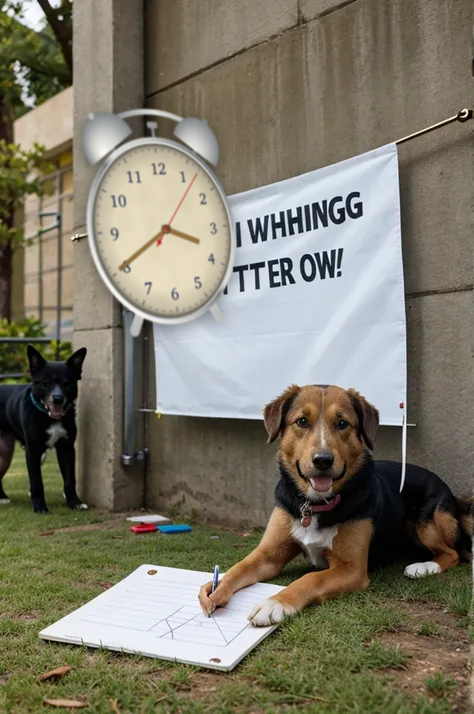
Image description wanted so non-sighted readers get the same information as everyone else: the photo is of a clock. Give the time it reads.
3:40:07
